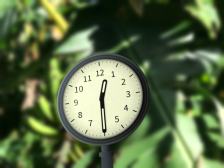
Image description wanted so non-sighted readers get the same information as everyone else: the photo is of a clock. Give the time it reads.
12:30
